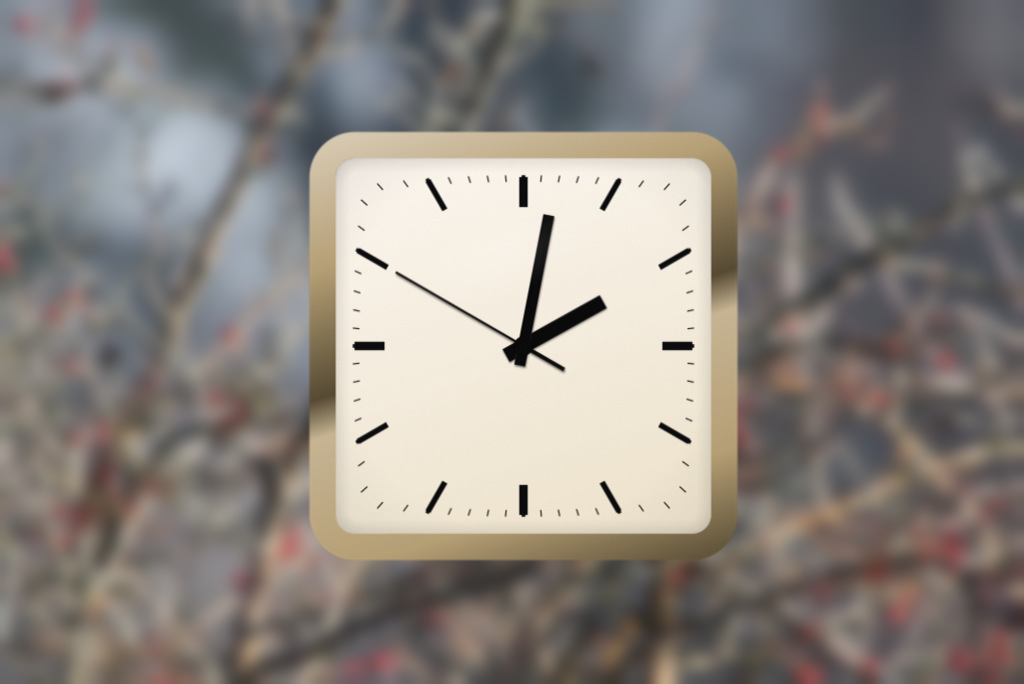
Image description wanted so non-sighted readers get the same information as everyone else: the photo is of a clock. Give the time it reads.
2:01:50
